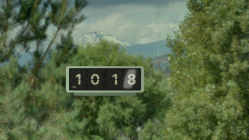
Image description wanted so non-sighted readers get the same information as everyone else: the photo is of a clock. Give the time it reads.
10:18
